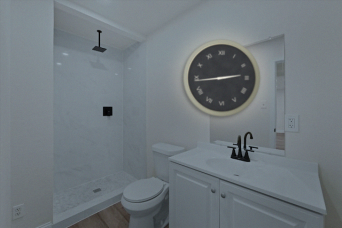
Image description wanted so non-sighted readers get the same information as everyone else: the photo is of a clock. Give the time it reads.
2:44
